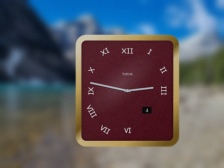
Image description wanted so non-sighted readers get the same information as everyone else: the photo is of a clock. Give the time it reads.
2:47
